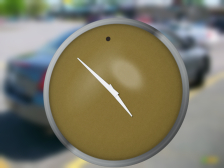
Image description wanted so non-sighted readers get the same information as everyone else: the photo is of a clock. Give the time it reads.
4:53
